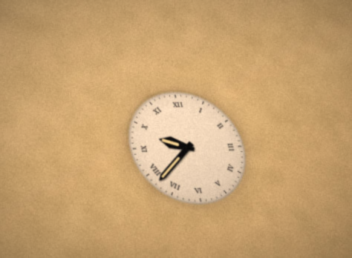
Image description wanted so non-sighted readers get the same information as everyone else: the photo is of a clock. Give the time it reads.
9:38
